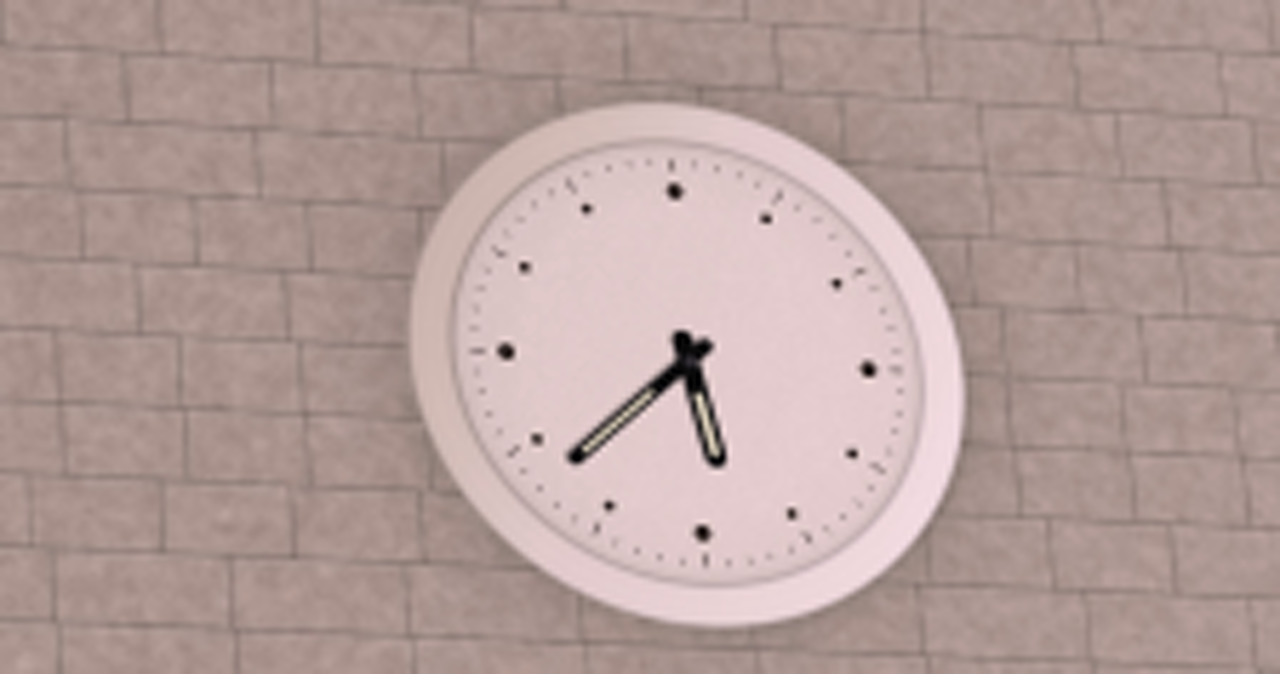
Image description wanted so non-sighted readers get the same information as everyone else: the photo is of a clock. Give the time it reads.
5:38
